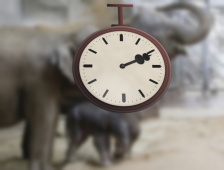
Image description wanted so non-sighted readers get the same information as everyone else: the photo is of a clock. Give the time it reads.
2:11
